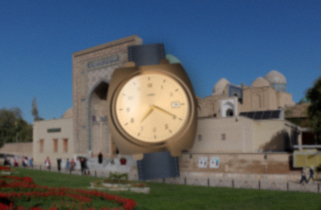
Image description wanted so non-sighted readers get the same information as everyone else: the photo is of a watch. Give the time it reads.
7:20
